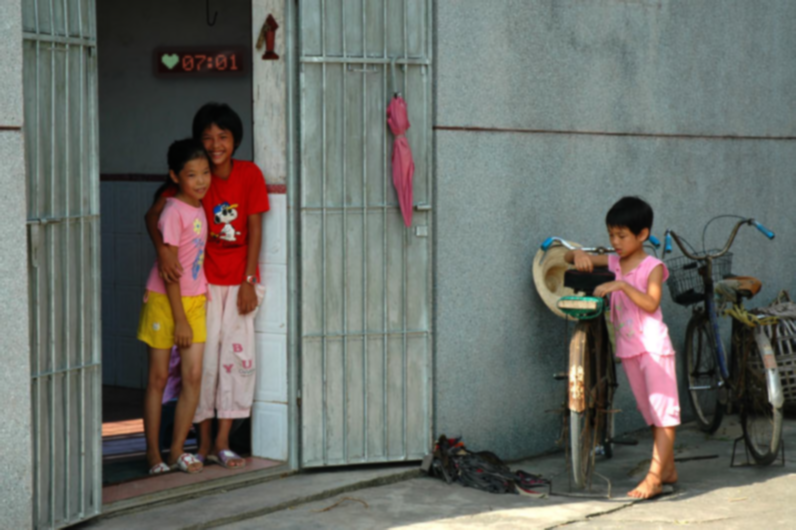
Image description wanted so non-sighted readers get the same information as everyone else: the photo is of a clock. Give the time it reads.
7:01
